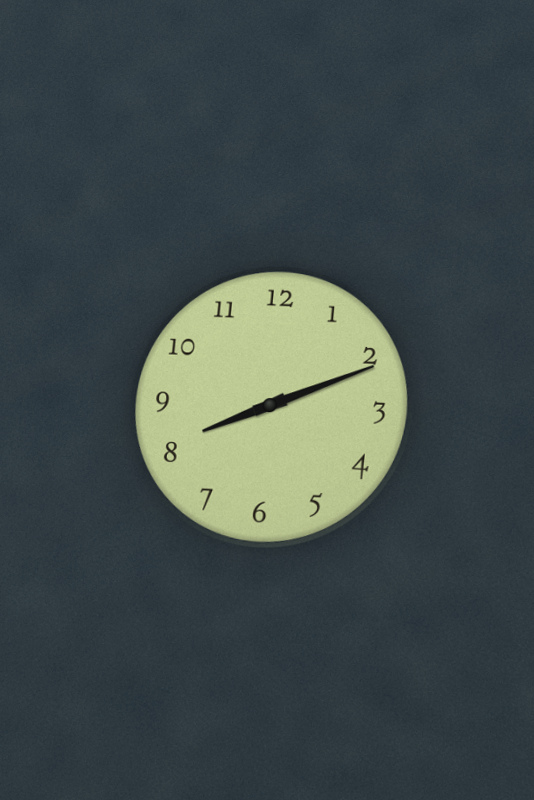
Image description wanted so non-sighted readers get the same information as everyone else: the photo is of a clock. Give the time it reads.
8:11
